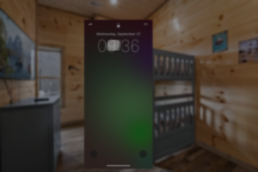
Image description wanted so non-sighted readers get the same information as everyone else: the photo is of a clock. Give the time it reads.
9:36
